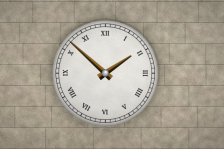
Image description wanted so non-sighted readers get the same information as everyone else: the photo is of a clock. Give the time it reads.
1:52
